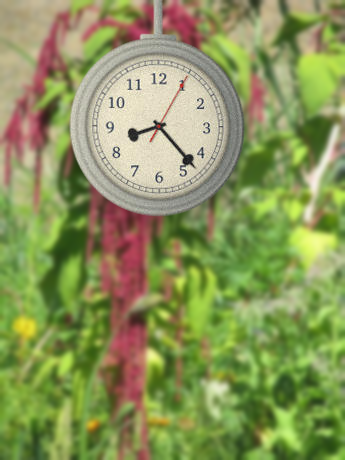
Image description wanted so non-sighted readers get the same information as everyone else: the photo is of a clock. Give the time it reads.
8:23:05
